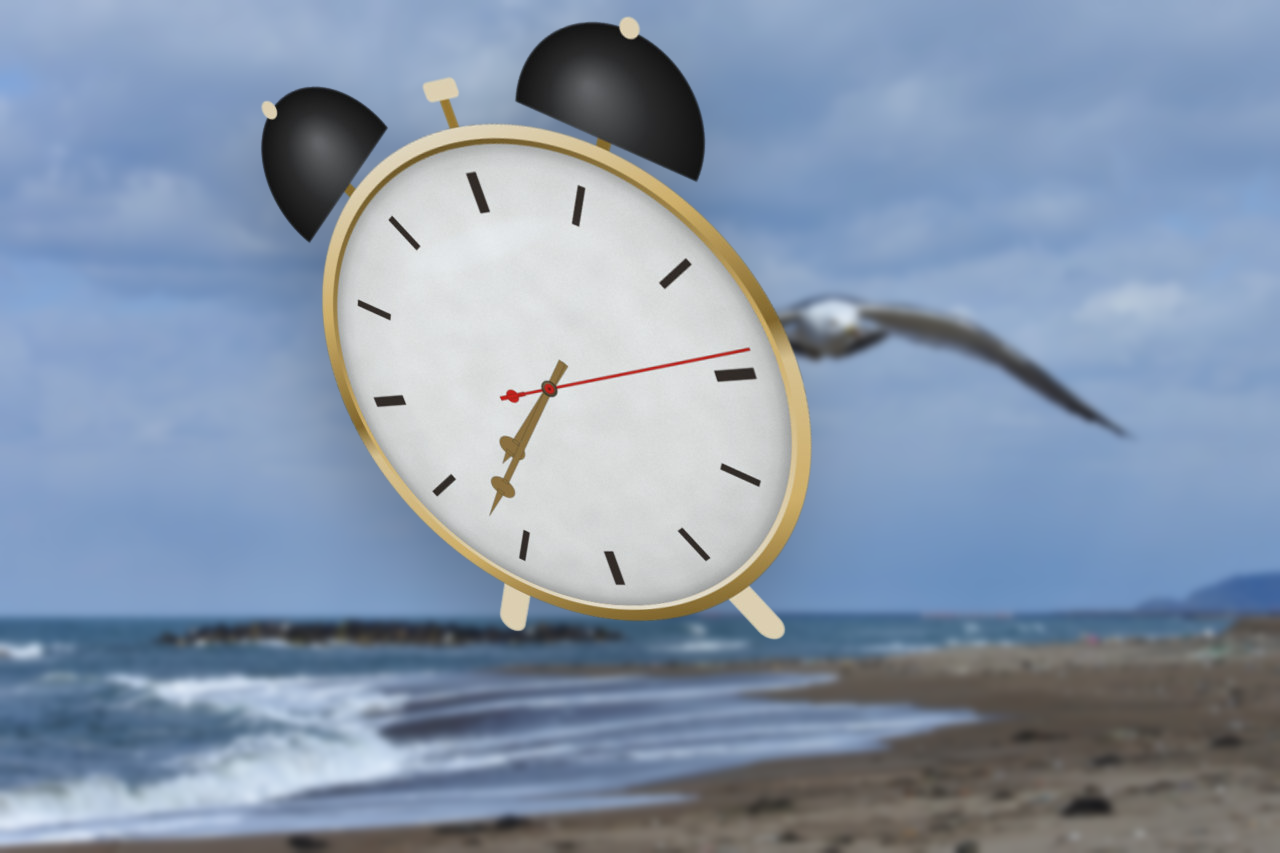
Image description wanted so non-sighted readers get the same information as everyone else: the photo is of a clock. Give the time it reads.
7:37:14
